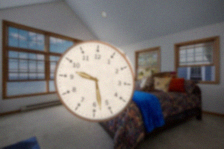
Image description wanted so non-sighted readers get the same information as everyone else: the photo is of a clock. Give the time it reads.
9:28
